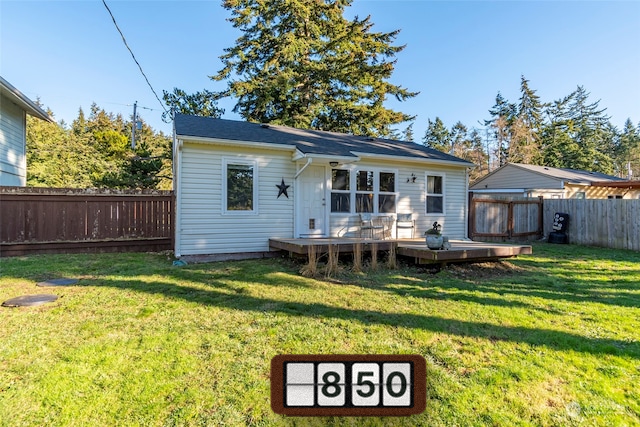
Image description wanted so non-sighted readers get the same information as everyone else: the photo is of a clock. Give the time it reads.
8:50
